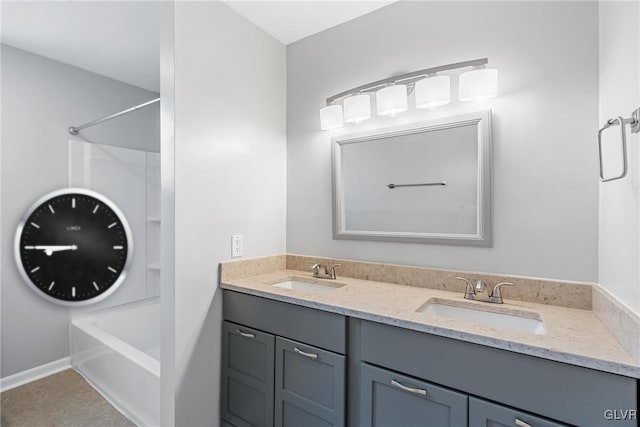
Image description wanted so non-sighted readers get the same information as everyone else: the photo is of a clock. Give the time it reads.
8:45
